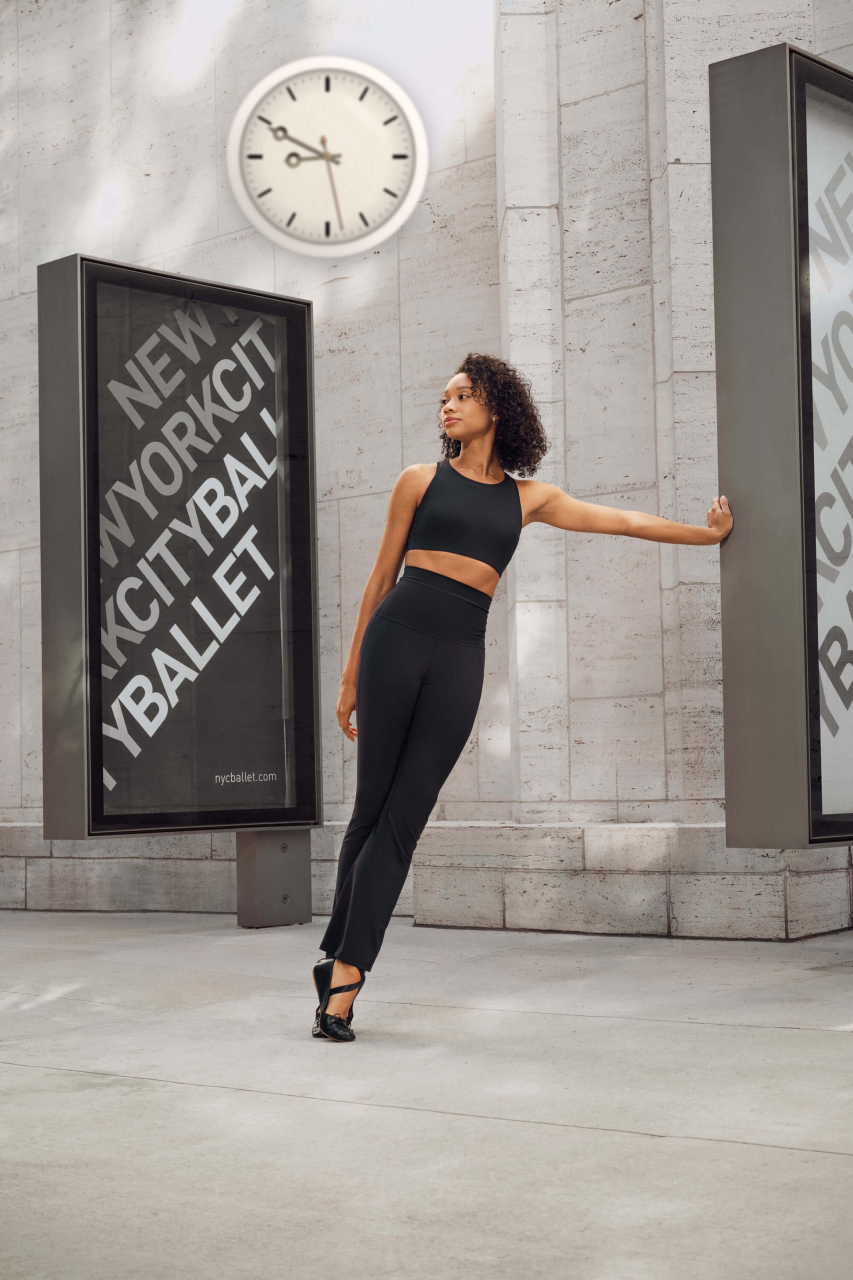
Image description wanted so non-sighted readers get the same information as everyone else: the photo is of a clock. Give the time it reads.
8:49:28
